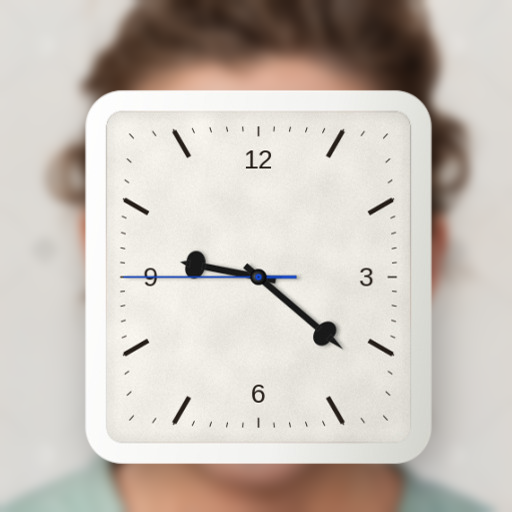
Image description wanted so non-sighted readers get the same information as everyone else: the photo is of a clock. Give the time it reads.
9:21:45
